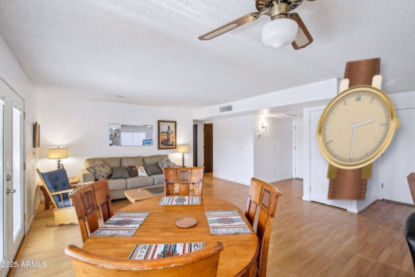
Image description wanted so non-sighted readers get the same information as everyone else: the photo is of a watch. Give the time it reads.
2:30
